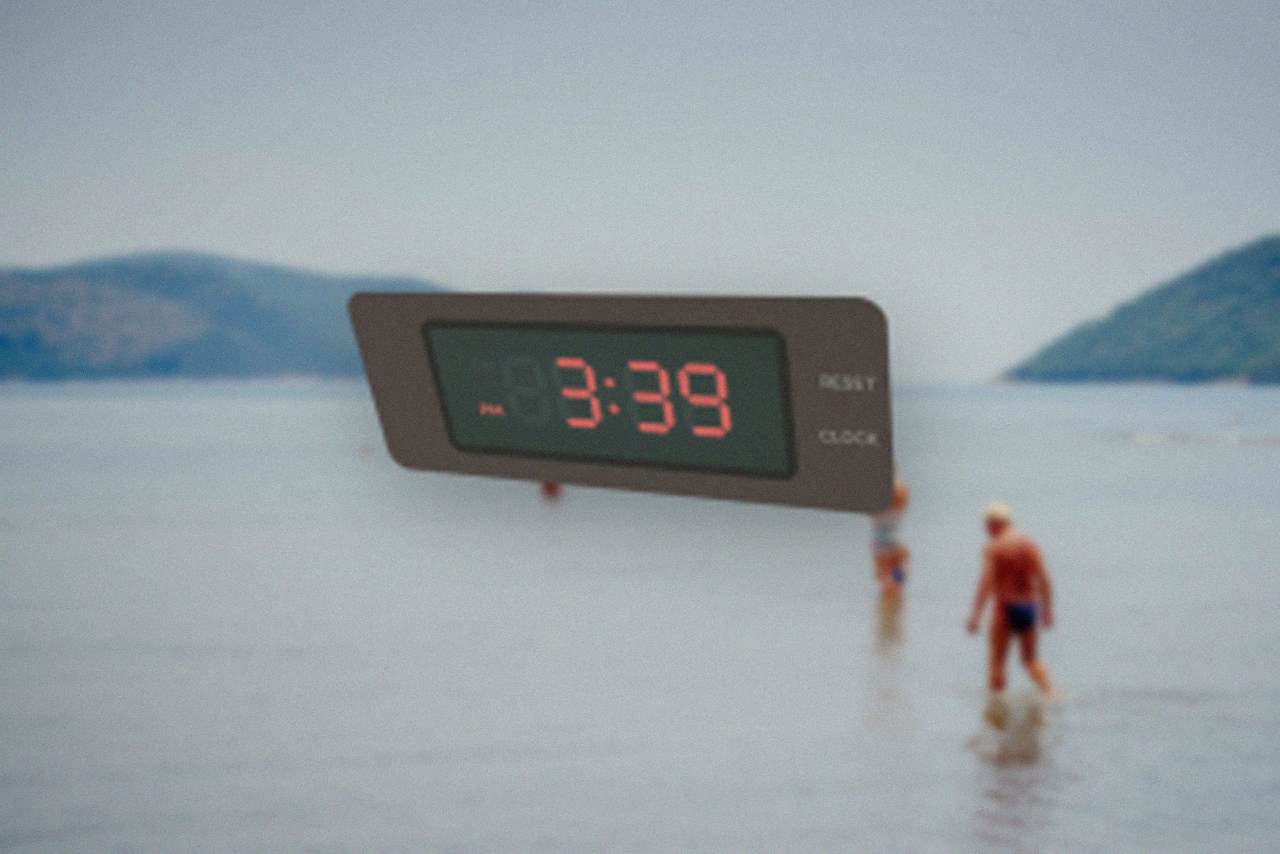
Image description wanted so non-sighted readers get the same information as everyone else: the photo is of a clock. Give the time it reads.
3:39
